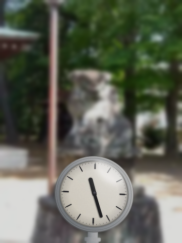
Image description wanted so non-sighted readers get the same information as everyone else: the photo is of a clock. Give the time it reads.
11:27
